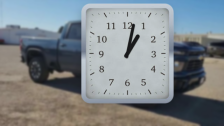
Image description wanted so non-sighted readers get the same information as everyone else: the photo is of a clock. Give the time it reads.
1:02
